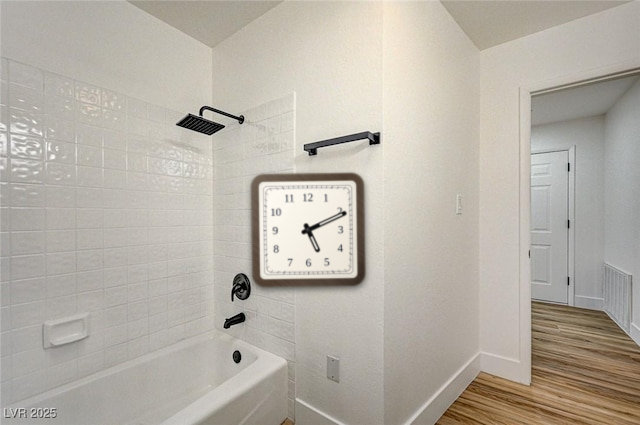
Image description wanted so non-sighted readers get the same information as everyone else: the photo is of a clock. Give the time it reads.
5:11
